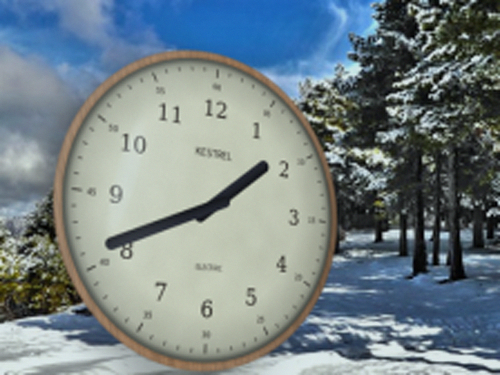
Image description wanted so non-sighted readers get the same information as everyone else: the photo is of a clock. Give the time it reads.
1:41
